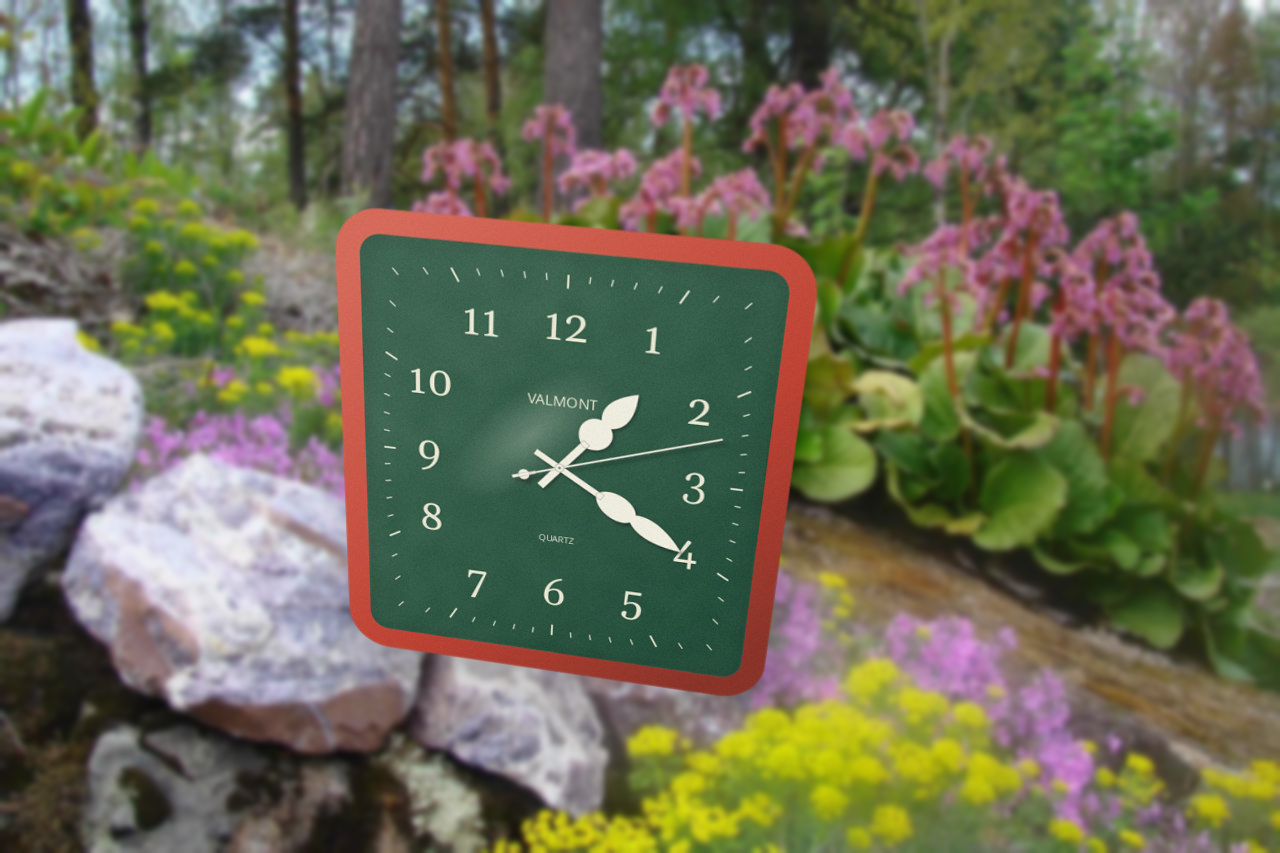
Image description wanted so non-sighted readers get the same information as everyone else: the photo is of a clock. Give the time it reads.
1:20:12
